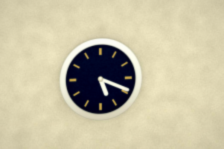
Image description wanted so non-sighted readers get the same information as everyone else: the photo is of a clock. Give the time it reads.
5:19
